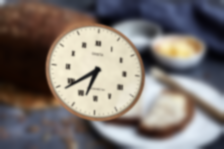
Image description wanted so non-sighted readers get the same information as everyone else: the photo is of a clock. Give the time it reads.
6:39
